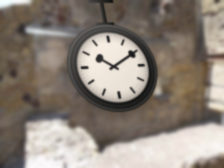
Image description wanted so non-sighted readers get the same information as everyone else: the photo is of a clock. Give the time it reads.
10:10
